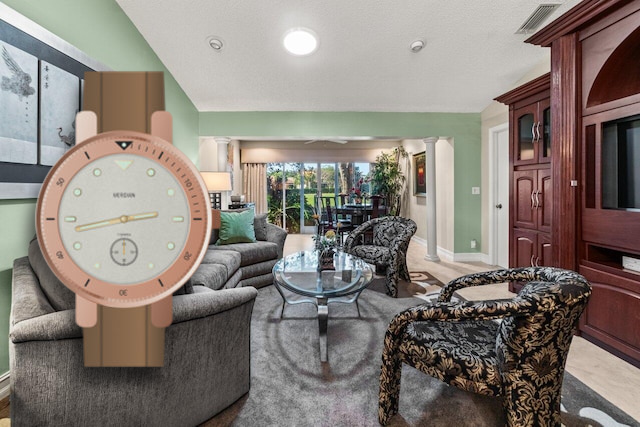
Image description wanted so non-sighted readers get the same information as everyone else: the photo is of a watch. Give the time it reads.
2:43
